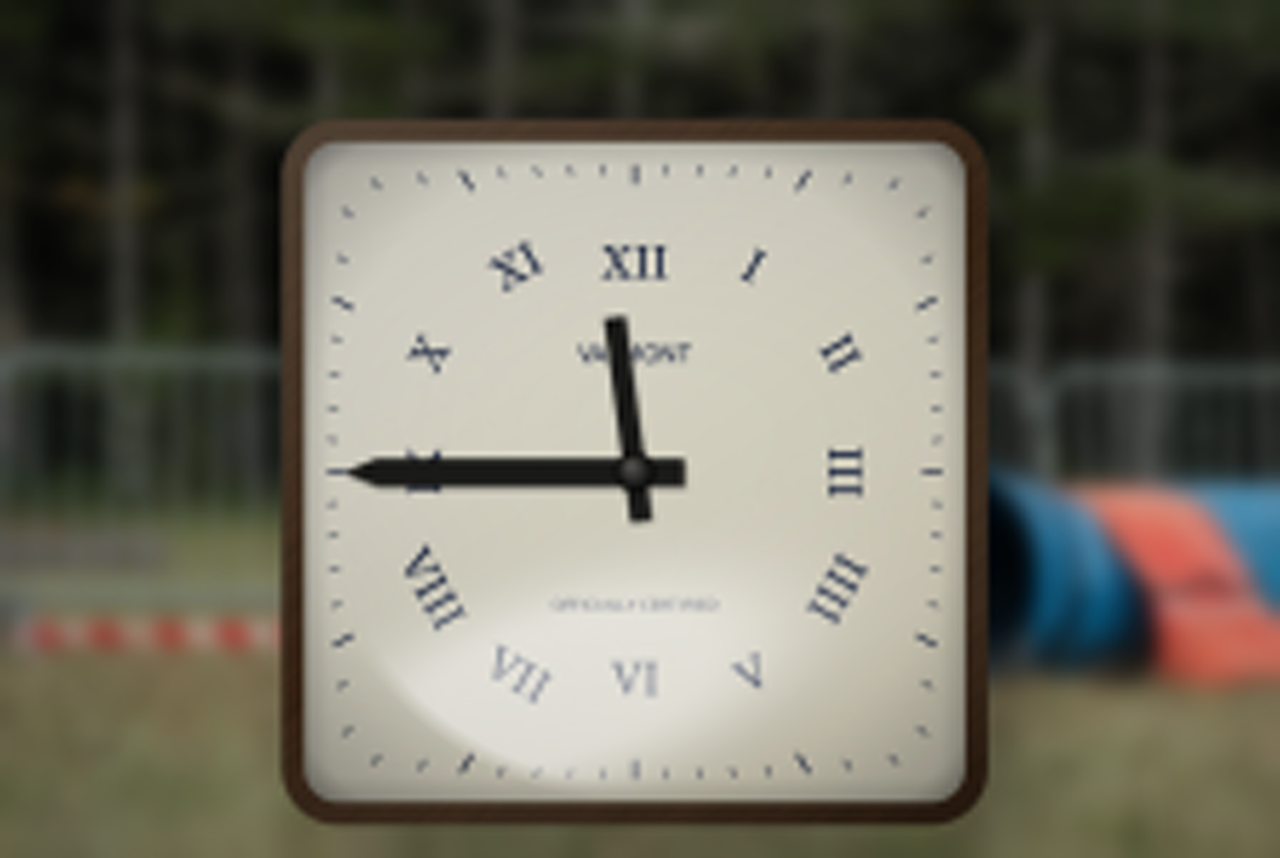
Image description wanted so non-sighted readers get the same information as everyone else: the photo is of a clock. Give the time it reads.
11:45
